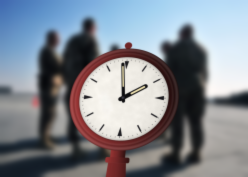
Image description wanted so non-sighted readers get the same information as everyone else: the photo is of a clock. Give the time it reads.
1:59
